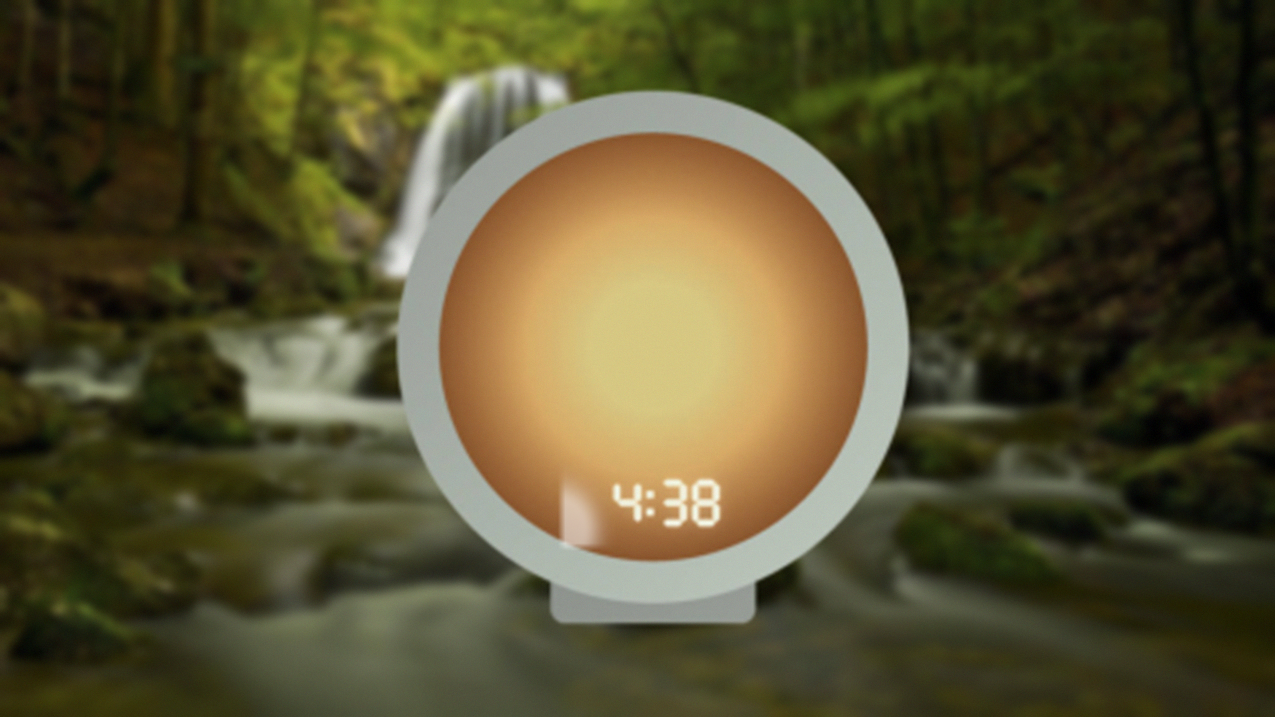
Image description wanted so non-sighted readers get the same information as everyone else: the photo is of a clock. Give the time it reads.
4:38
